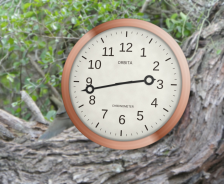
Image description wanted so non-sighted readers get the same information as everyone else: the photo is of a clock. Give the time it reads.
2:43
